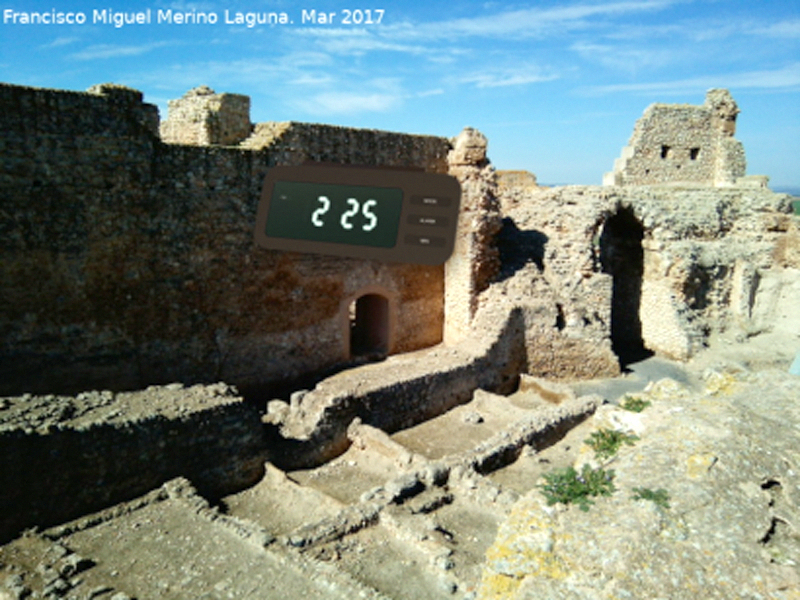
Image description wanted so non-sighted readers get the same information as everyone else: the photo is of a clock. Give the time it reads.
2:25
